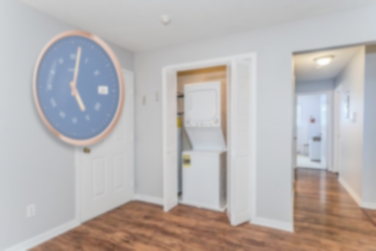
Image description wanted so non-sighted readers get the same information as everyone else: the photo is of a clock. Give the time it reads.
5:02
